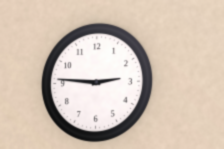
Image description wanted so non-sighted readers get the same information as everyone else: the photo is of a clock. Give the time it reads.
2:46
